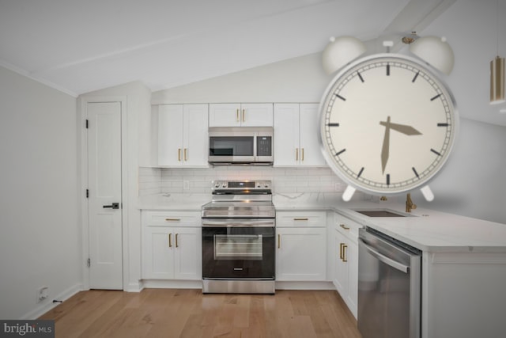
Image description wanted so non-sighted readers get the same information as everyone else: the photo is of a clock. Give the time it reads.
3:31
